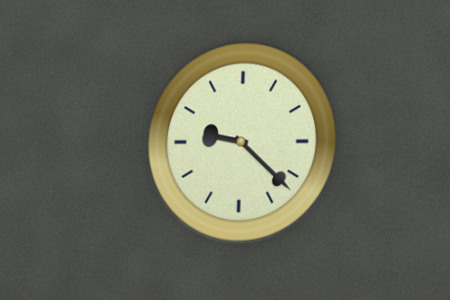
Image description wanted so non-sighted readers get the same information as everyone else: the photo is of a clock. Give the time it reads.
9:22
